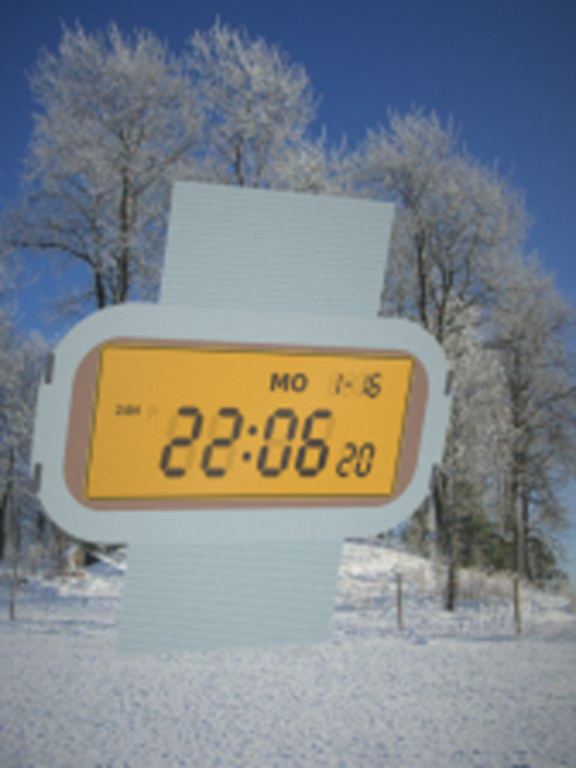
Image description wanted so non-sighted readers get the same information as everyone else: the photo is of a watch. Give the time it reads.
22:06:20
